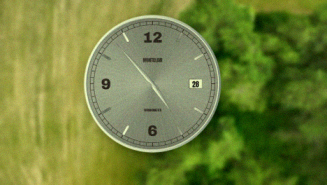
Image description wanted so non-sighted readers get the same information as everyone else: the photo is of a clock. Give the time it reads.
4:53
